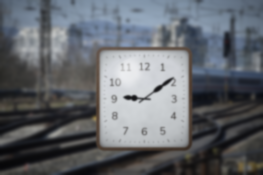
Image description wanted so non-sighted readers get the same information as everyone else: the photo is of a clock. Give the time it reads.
9:09
